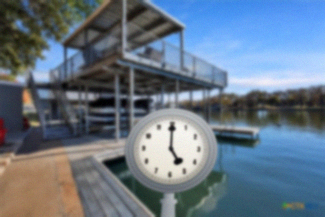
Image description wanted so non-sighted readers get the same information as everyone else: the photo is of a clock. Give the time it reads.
5:00
